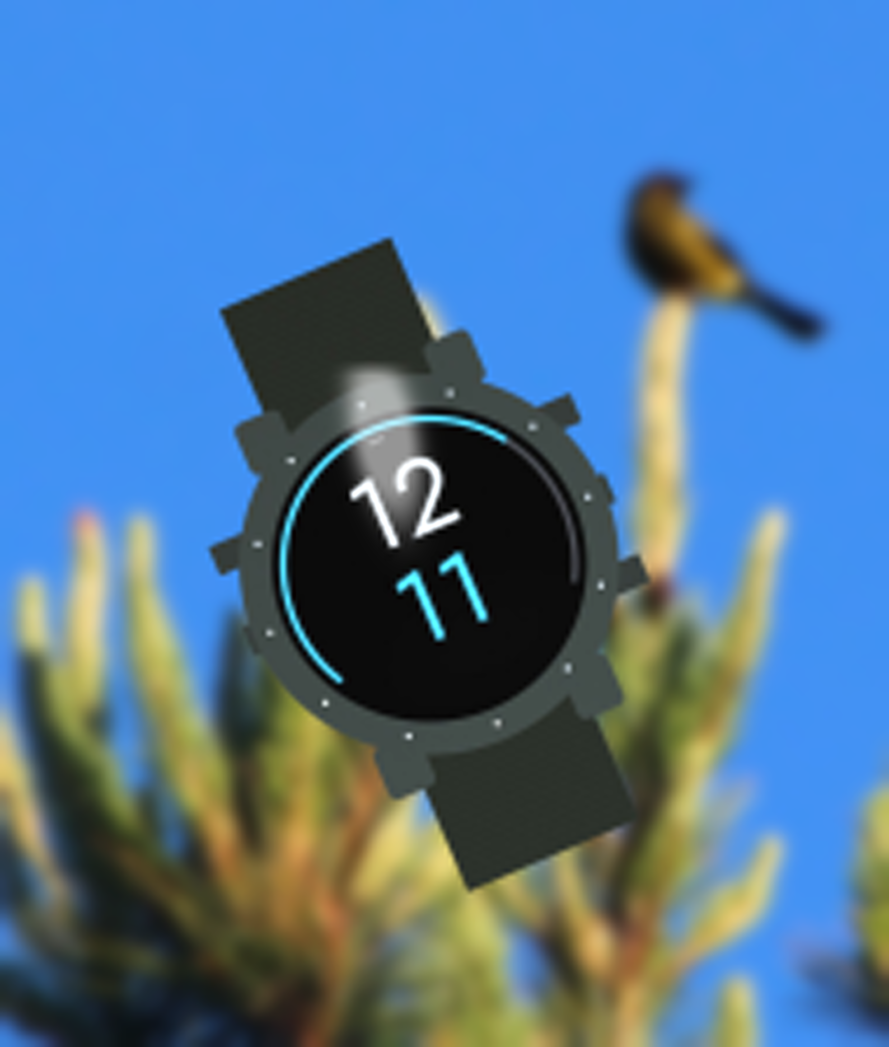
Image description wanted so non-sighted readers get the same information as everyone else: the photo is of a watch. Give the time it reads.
12:11
